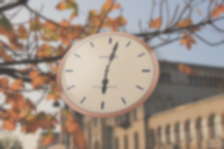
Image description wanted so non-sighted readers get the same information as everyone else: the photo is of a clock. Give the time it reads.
6:02
